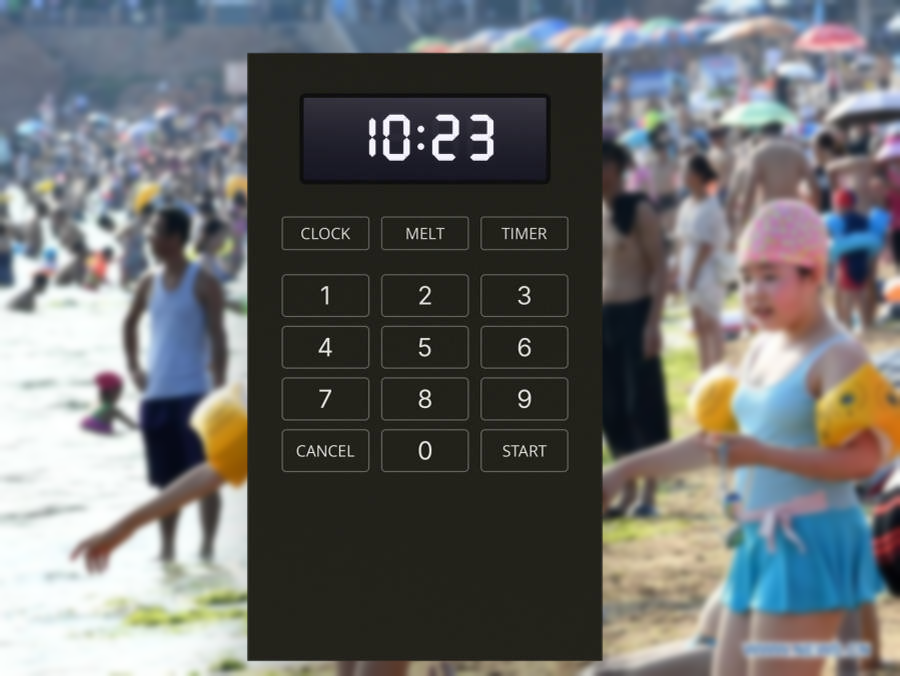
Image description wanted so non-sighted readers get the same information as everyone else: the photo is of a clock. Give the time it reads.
10:23
